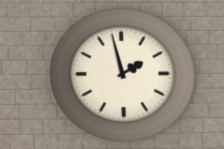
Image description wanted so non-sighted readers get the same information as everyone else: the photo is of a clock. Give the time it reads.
1:58
